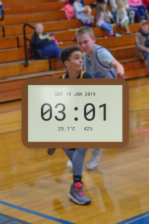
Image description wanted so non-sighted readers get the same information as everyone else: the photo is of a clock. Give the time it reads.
3:01
